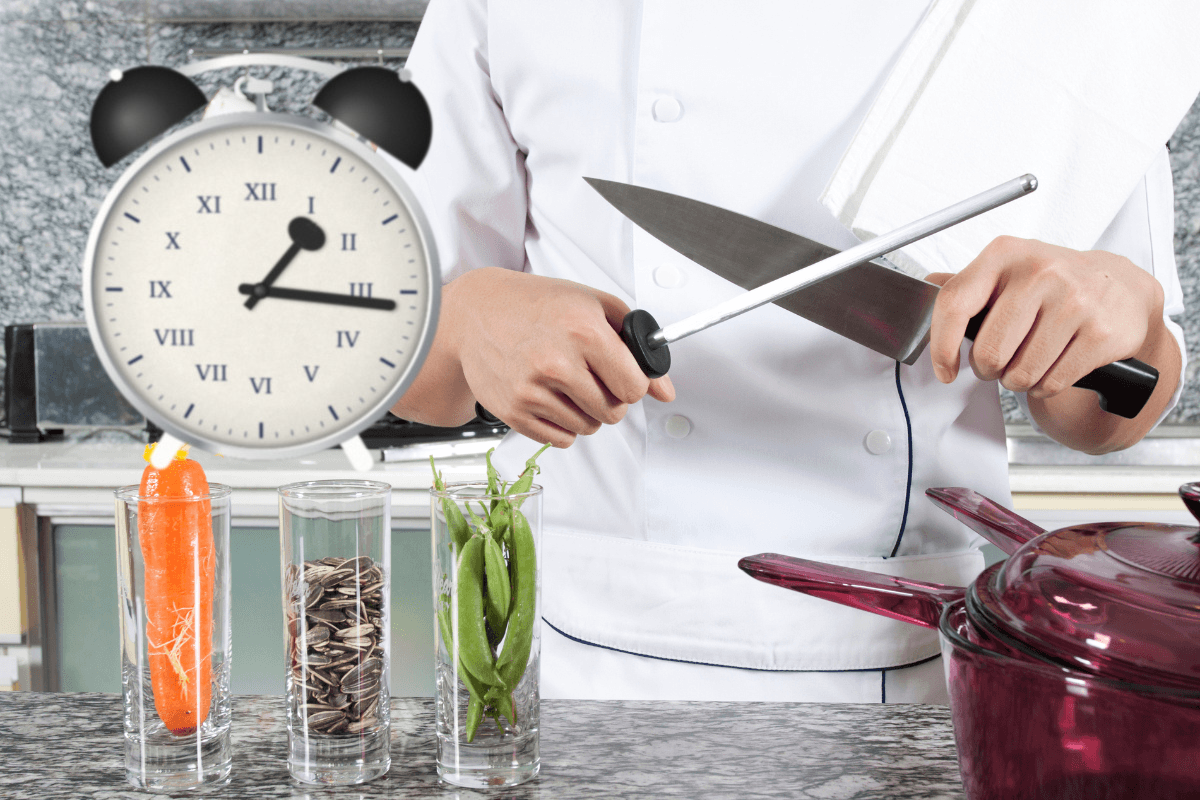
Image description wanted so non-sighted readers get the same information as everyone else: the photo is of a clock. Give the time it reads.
1:16
